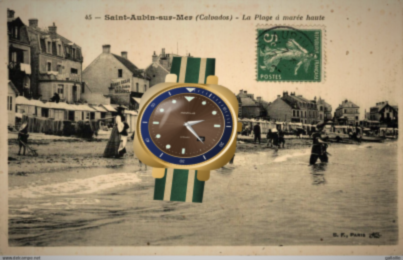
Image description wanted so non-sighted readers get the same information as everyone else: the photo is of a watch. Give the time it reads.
2:23
